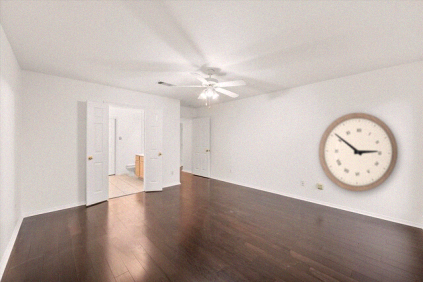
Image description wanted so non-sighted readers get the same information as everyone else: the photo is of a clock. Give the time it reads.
2:51
